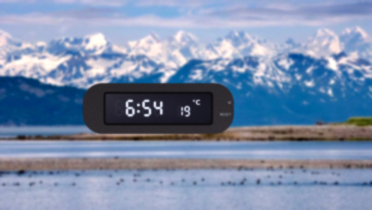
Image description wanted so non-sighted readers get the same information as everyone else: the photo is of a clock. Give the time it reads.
6:54
